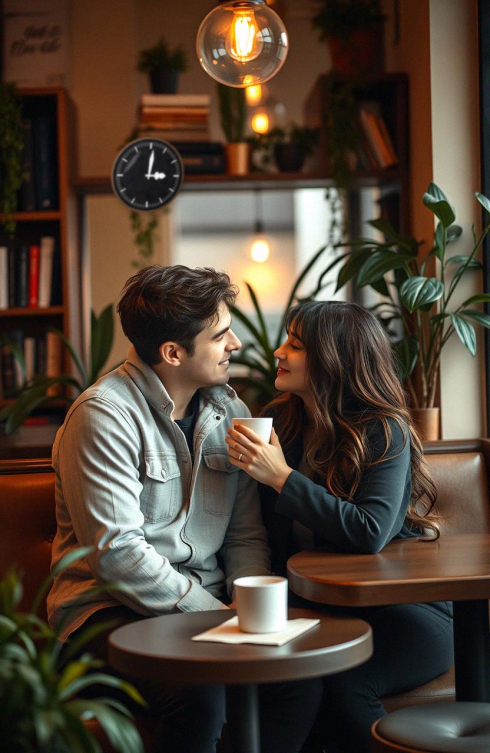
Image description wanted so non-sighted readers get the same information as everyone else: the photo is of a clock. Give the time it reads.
3:01
